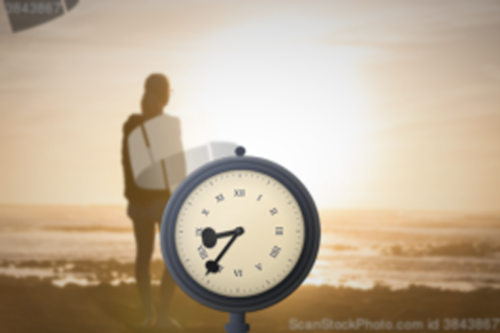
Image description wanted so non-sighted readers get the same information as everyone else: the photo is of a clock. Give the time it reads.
8:36
